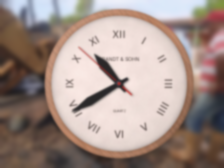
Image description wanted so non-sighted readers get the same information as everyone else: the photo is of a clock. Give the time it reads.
10:39:52
